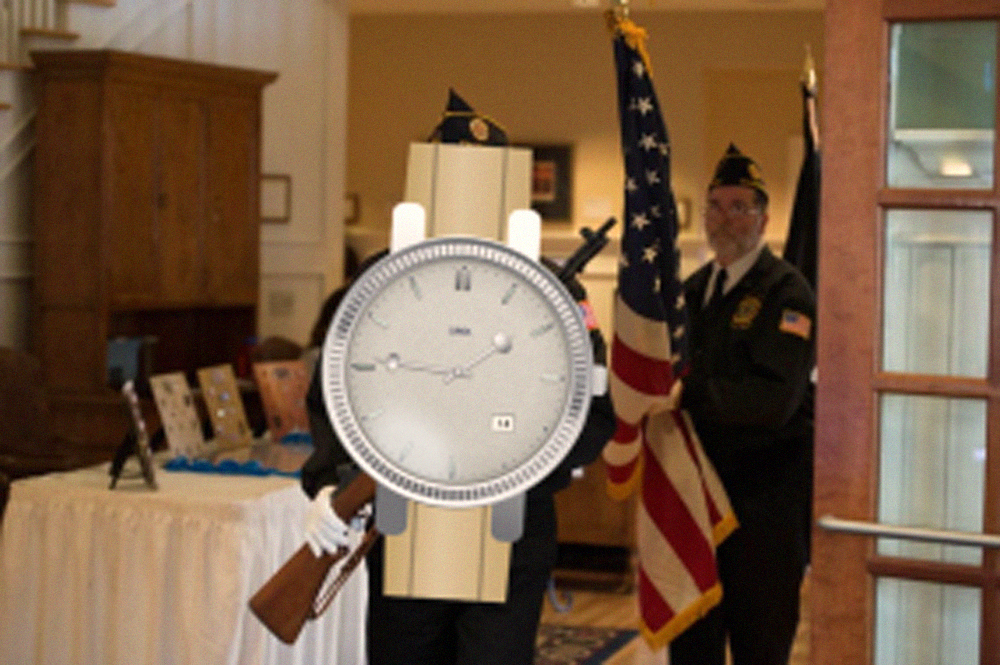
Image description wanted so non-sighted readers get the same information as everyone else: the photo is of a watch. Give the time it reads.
1:46
